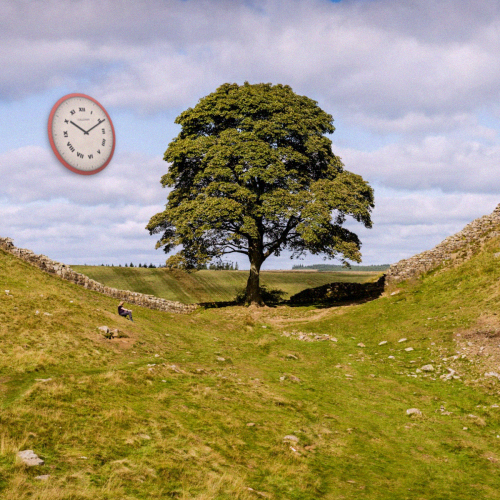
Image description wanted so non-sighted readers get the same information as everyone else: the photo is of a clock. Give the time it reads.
10:11
